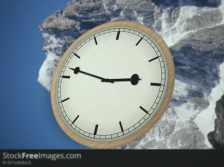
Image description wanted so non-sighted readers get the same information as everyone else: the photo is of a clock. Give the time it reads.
2:47
